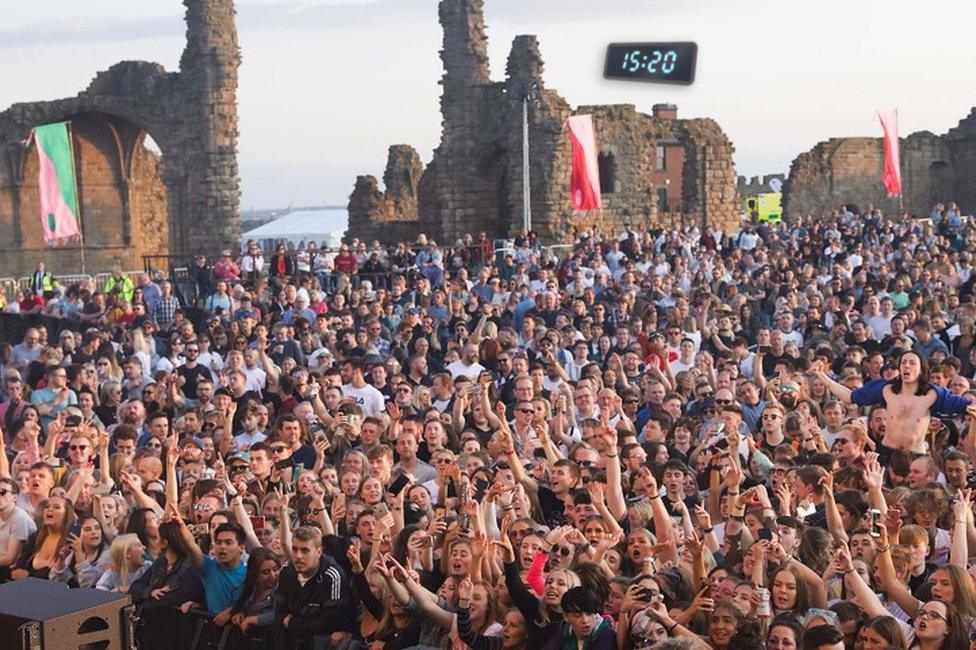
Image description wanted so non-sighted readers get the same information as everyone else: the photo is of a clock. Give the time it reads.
15:20
